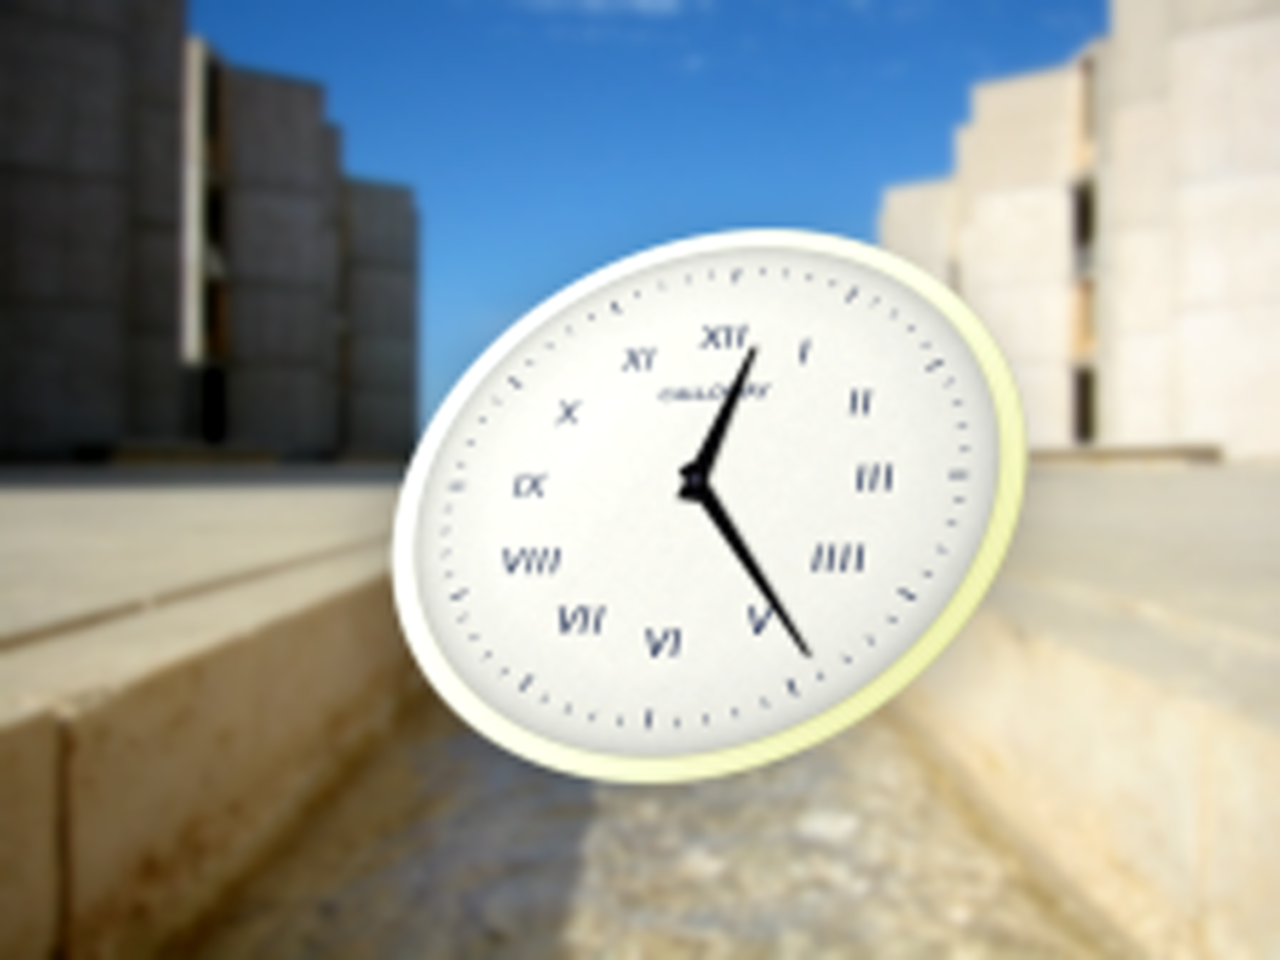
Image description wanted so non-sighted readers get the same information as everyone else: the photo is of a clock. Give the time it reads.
12:24
